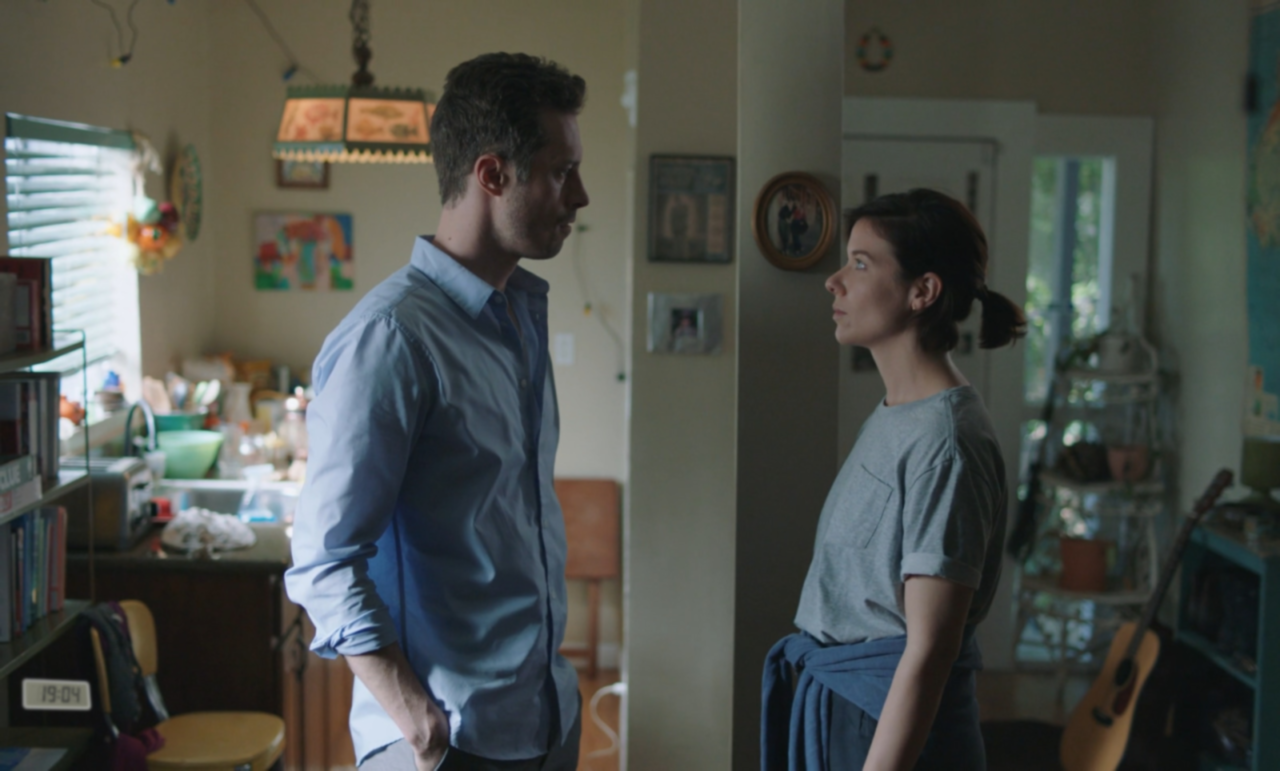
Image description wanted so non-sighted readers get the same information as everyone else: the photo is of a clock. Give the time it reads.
19:04
